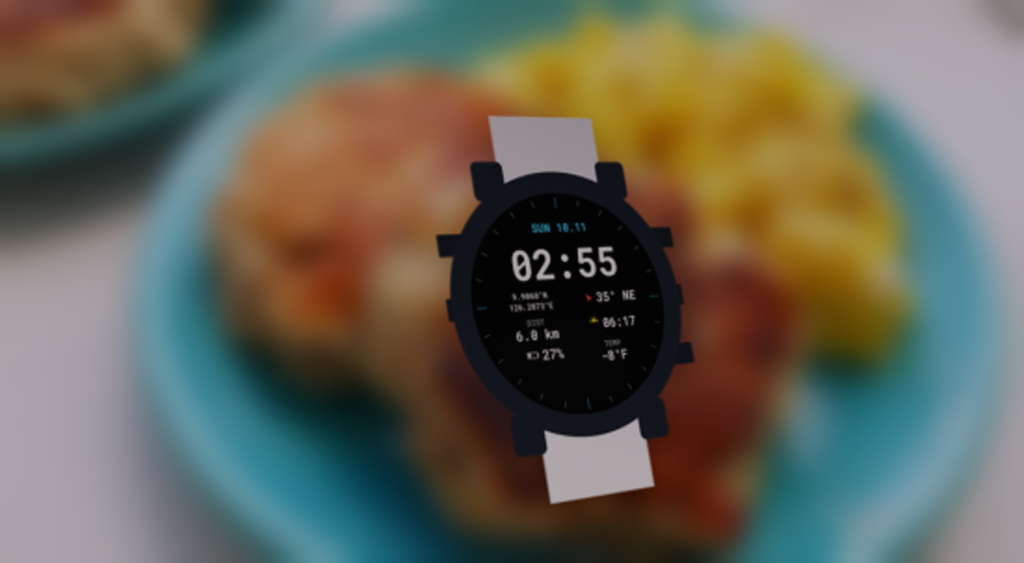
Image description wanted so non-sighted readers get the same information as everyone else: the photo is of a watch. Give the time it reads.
2:55
